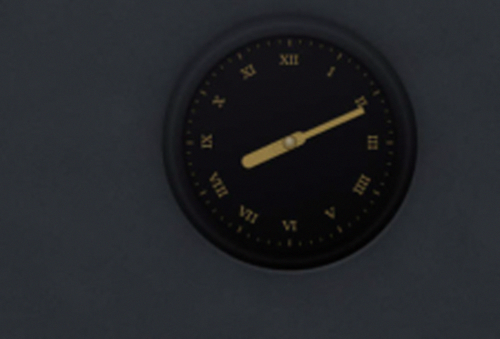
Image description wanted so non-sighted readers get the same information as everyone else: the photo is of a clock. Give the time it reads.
8:11
